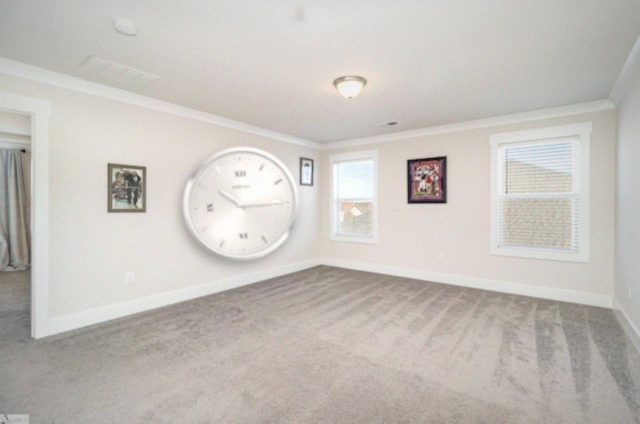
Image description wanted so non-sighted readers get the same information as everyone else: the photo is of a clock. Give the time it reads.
10:15
